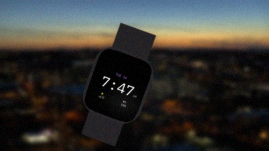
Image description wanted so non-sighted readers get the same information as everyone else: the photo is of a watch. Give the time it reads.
7:47
